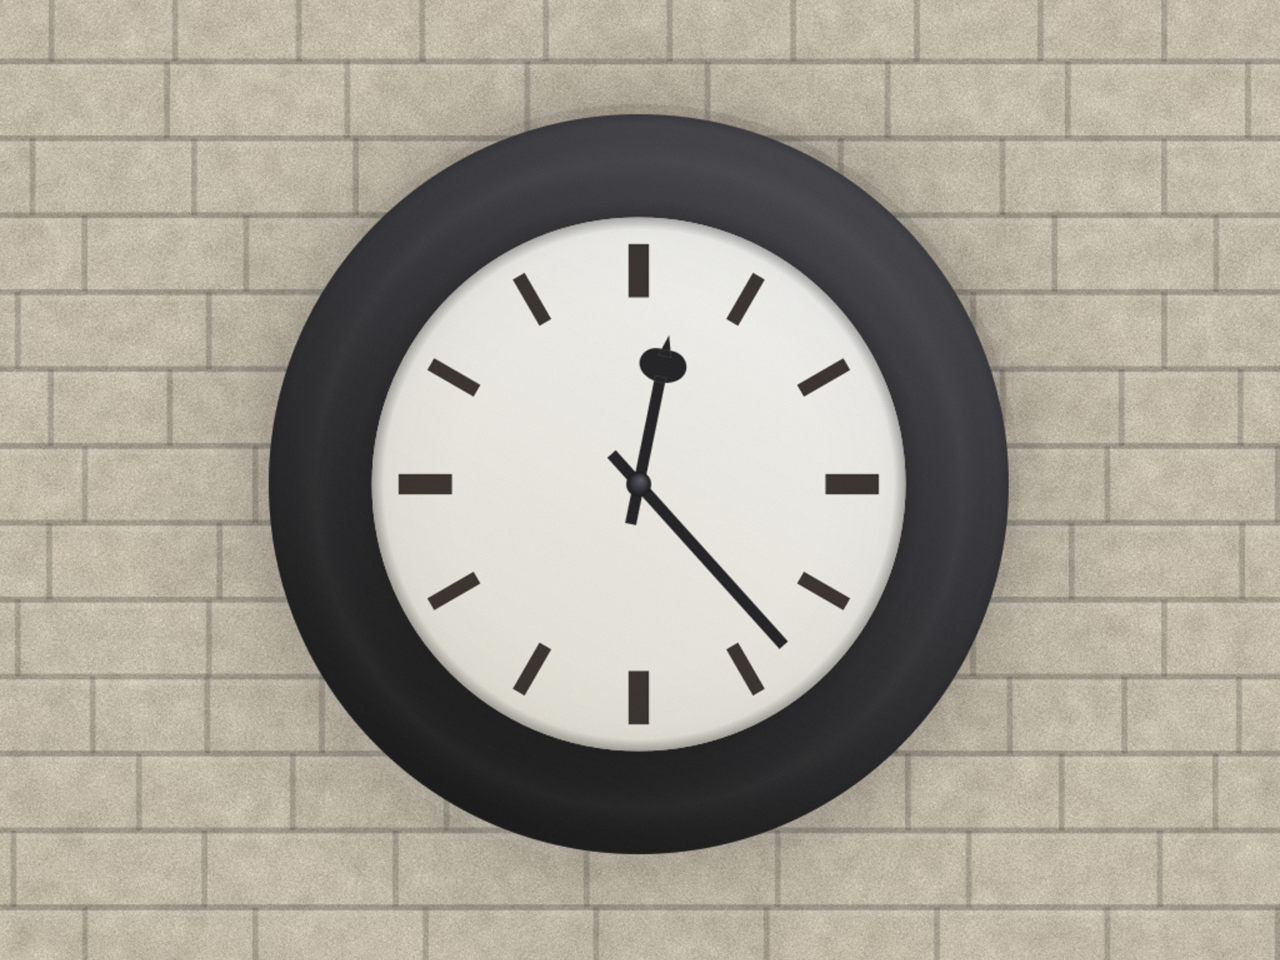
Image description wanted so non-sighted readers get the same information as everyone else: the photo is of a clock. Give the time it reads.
12:23
